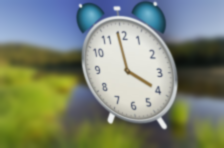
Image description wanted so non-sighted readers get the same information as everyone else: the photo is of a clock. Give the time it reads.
3:59
